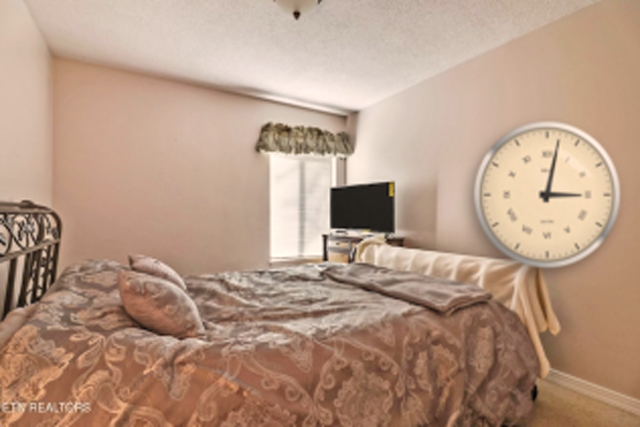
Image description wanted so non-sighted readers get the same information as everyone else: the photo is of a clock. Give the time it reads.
3:02
